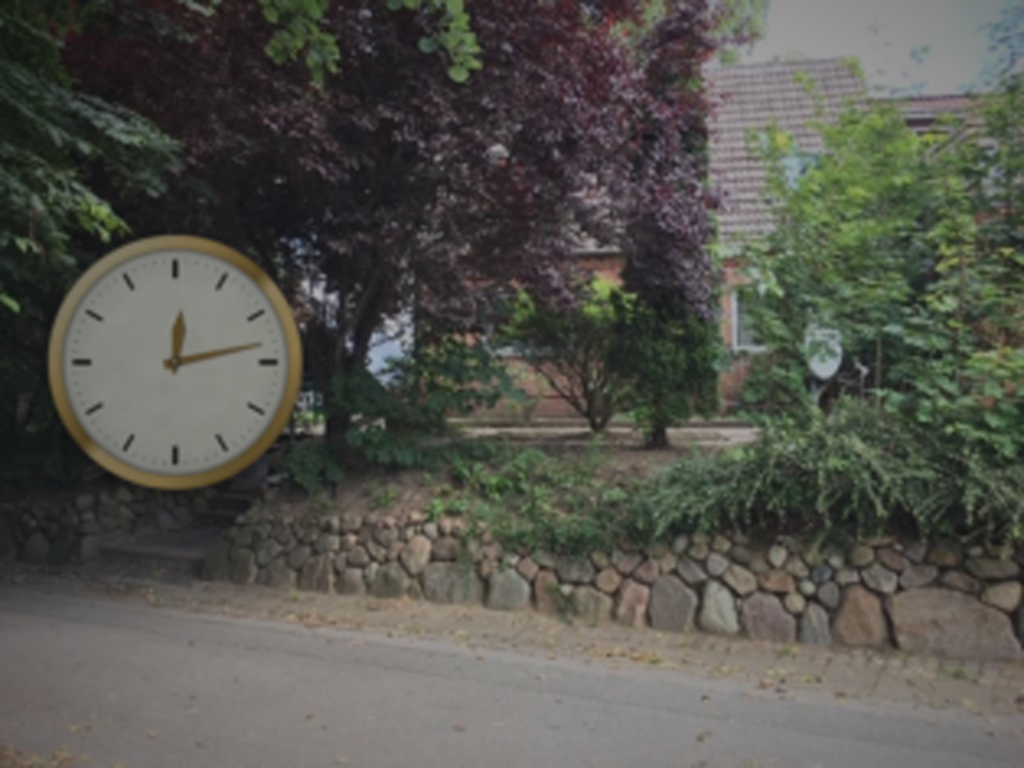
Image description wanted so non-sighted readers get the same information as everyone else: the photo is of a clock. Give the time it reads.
12:13
